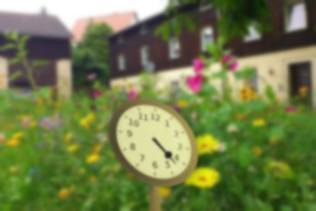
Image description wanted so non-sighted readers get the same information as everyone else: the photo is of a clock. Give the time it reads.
4:22
